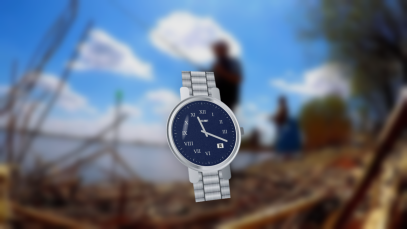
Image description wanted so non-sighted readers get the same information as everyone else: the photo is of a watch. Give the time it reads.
11:19
